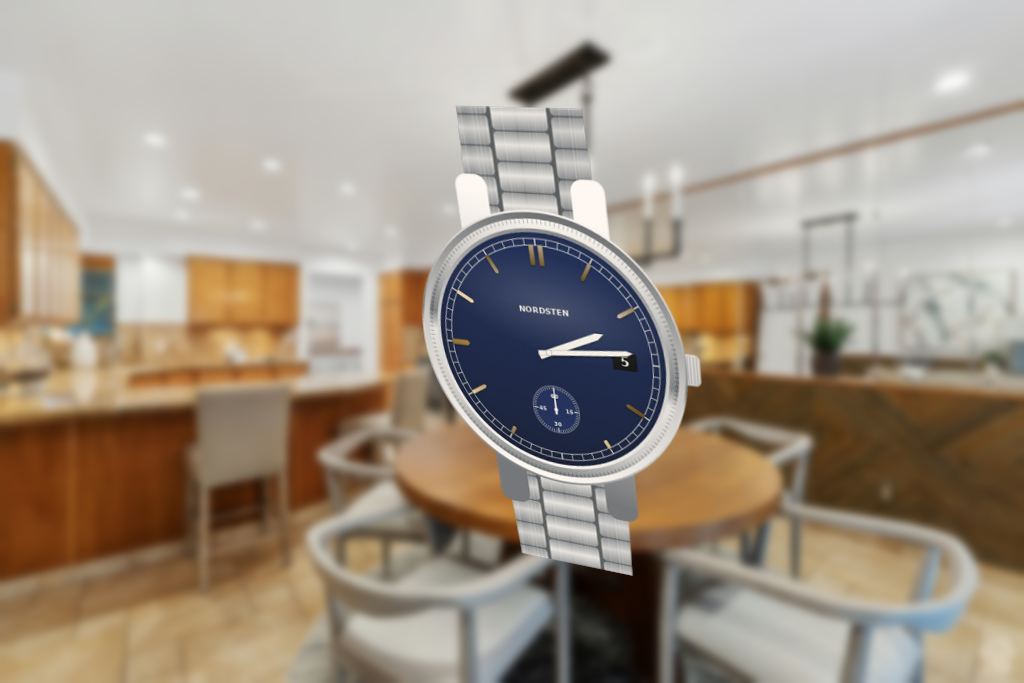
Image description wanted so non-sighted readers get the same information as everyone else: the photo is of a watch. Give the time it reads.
2:14
